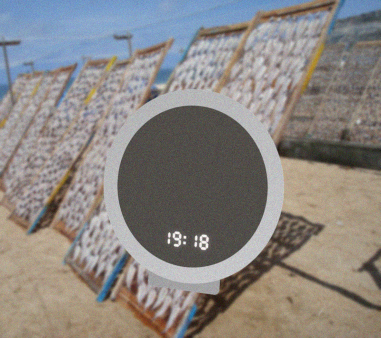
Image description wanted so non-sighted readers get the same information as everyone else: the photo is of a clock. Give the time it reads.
19:18
